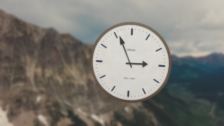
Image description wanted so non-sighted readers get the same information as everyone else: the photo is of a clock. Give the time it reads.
2:56
